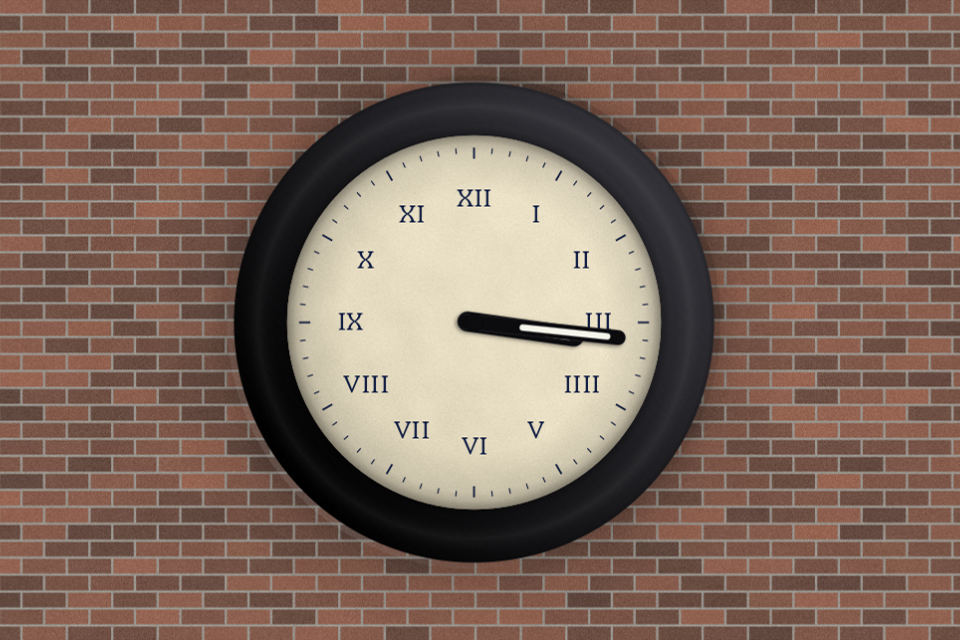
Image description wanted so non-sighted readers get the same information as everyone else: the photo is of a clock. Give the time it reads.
3:16
